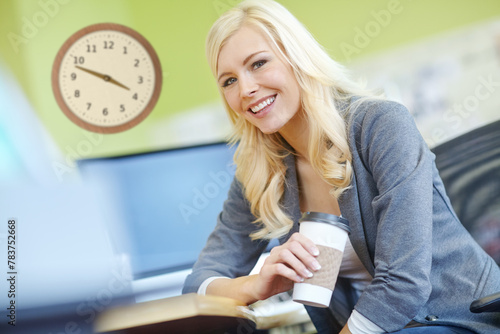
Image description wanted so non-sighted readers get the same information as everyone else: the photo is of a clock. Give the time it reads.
3:48
